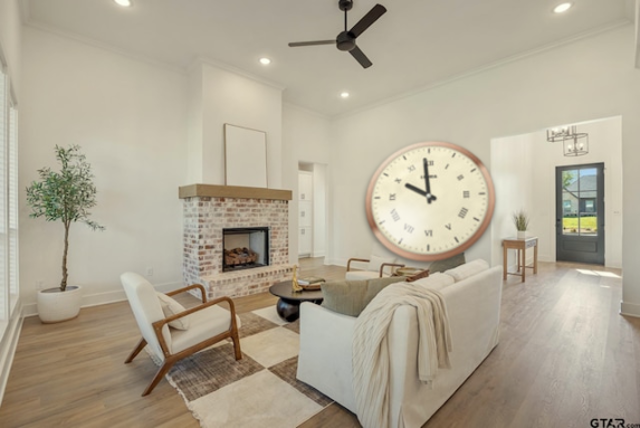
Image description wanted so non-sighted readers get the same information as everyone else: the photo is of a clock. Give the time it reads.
9:59
